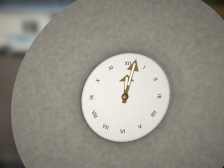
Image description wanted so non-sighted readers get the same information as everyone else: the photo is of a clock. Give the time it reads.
12:02
